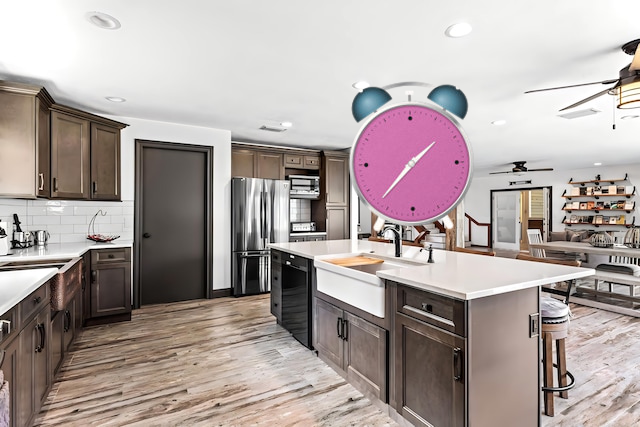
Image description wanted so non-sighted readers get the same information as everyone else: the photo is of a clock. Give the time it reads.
1:37
